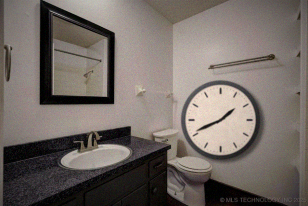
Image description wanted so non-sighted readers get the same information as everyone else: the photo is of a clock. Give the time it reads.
1:41
